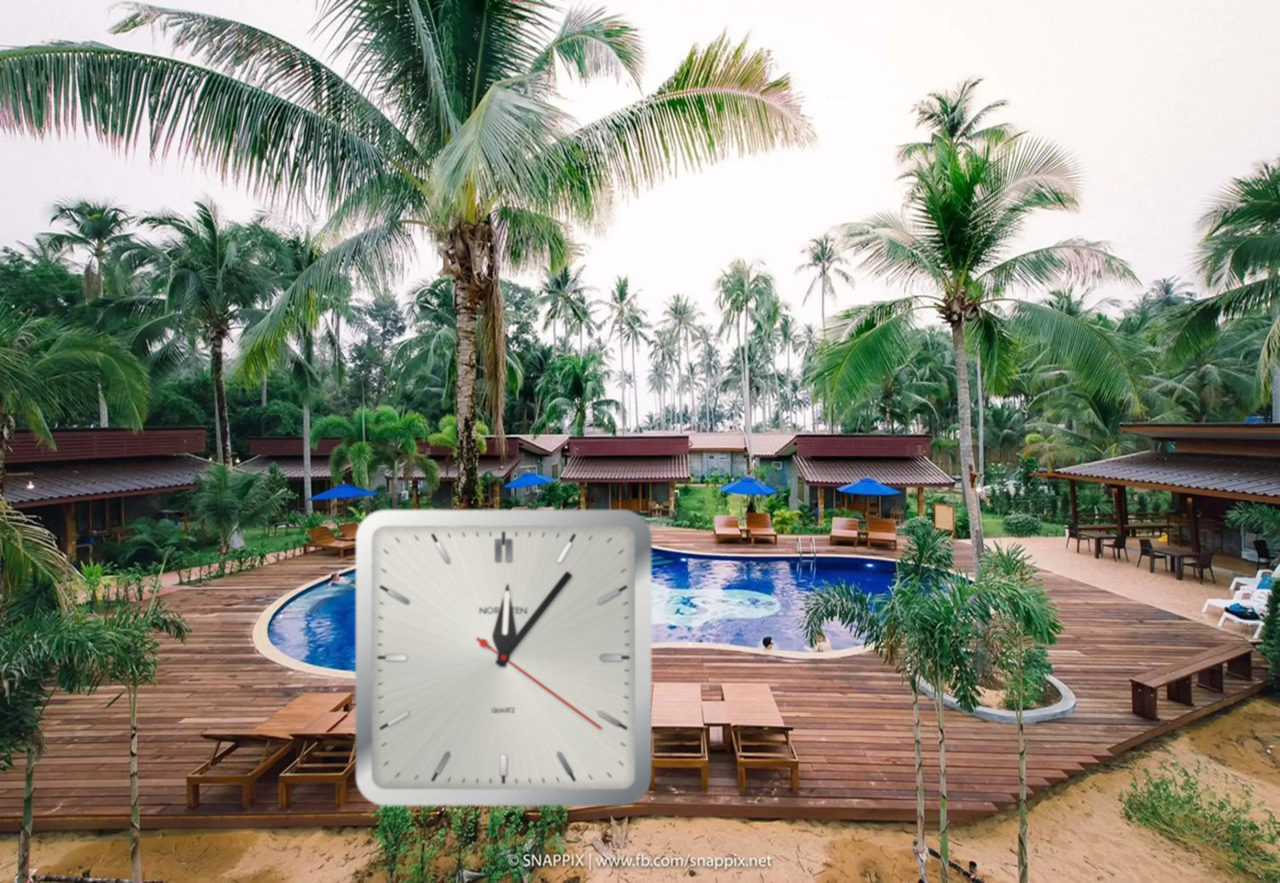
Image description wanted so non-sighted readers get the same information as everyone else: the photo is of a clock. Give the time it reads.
12:06:21
